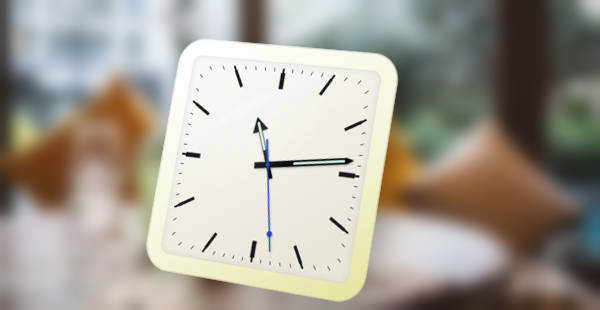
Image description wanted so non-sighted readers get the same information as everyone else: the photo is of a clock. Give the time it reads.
11:13:28
